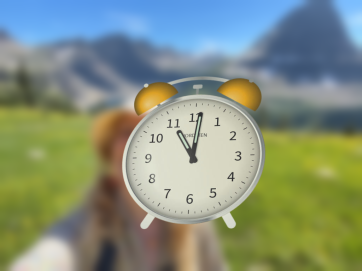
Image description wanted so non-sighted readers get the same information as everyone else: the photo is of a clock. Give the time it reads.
11:01
